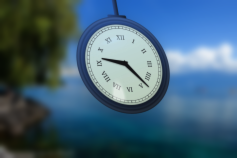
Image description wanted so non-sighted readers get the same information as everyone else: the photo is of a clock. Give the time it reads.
9:23
